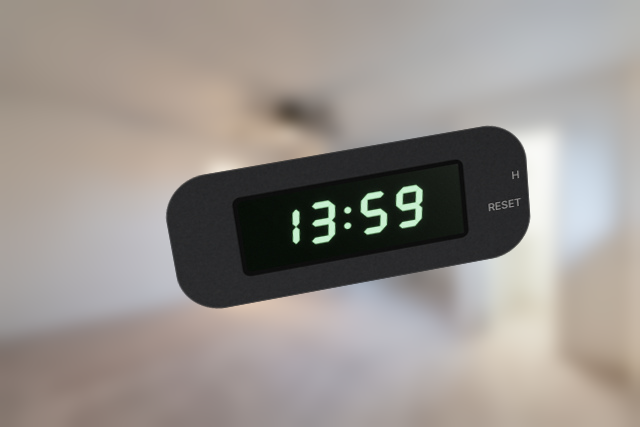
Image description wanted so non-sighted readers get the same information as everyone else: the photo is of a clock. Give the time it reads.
13:59
